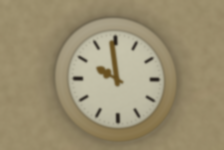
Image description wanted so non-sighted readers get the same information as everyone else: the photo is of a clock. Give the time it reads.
9:59
